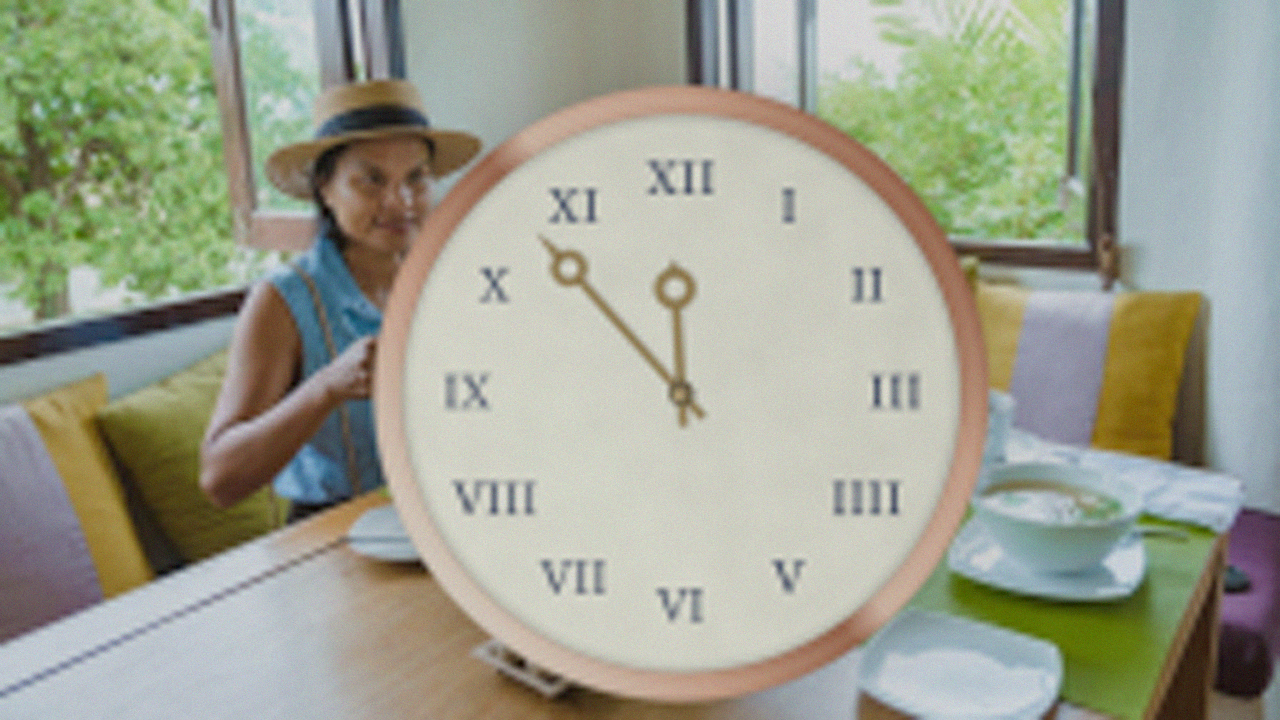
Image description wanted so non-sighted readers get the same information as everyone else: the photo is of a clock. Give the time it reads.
11:53
